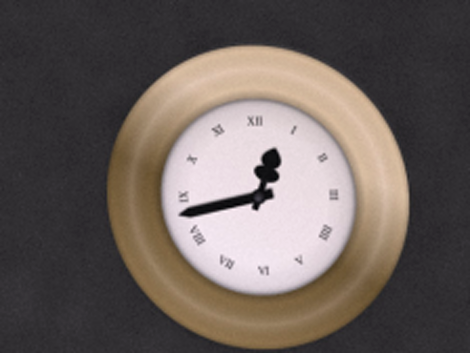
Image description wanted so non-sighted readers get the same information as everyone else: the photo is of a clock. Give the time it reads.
12:43
